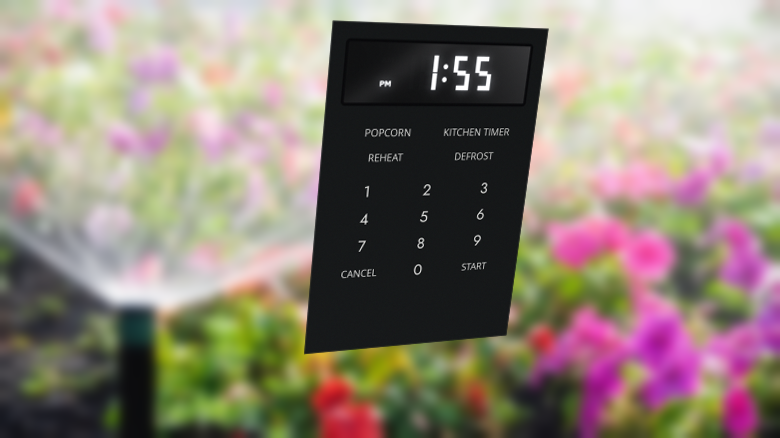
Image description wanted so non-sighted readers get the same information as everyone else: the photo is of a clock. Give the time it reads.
1:55
